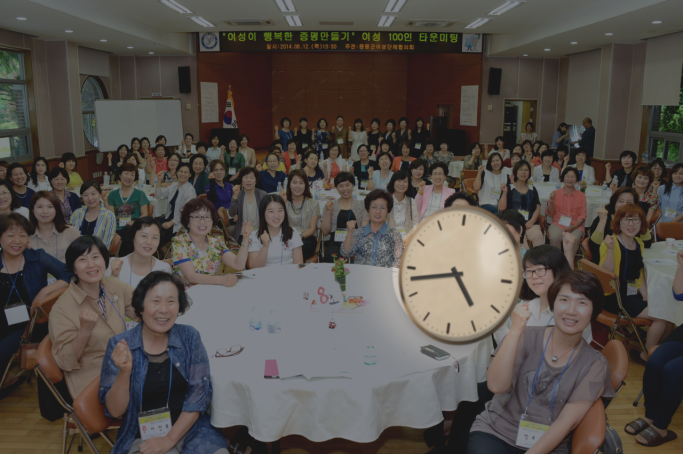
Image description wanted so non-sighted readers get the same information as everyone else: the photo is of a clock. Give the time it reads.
4:43
